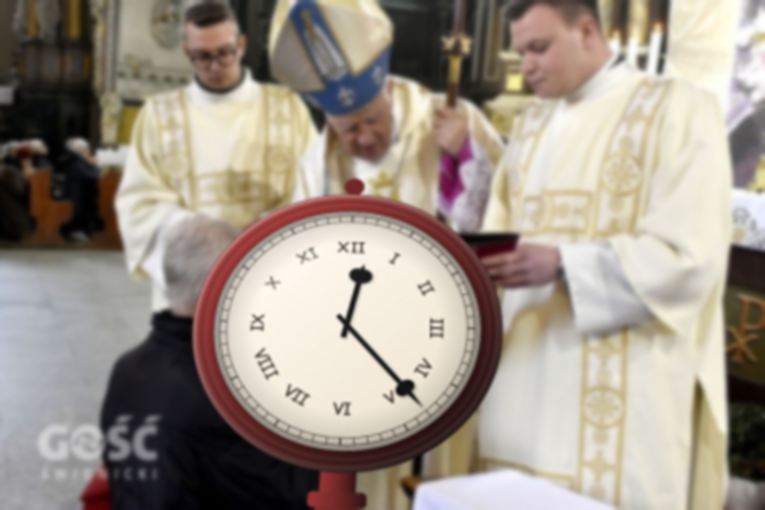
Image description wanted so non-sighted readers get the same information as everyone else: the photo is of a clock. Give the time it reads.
12:23
